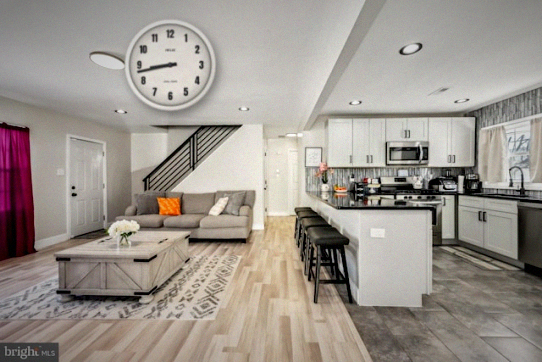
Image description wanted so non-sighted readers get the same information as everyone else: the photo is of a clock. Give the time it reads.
8:43
